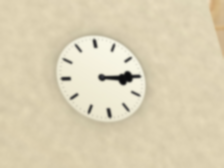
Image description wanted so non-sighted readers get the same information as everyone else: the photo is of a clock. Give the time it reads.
3:15
